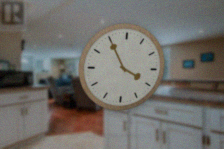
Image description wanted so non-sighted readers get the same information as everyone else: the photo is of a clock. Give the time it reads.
3:55
